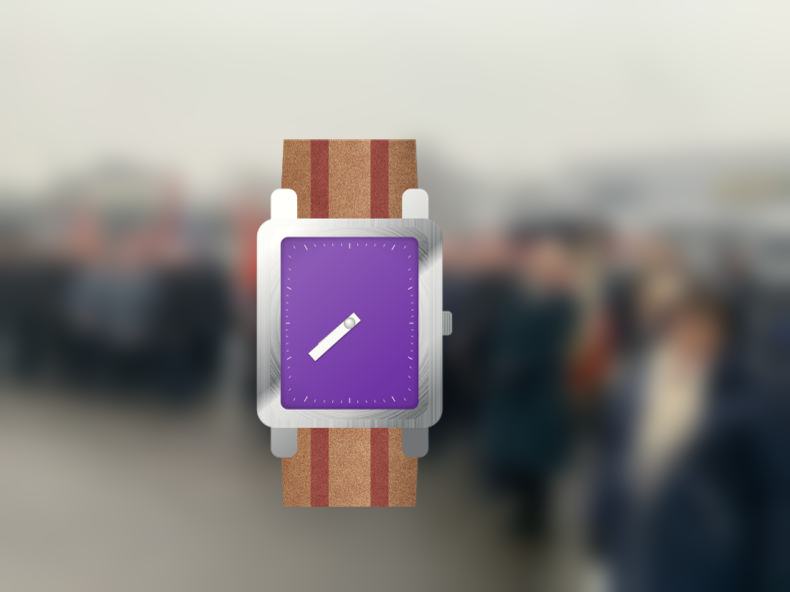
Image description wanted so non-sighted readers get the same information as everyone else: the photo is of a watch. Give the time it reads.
7:38
